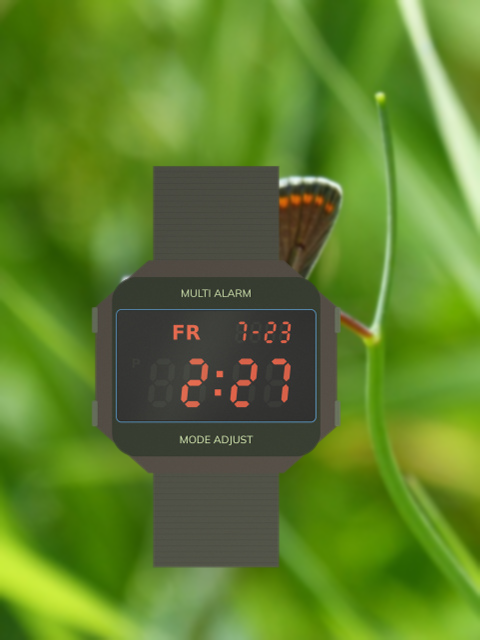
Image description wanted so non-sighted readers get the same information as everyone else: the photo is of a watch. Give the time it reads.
2:27
